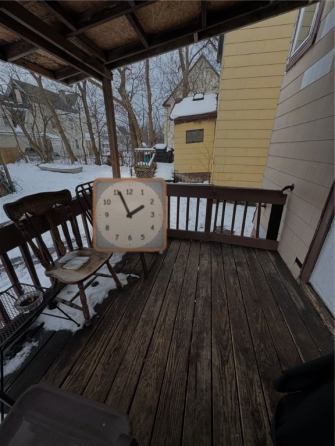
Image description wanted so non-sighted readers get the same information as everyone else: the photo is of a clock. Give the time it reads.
1:56
